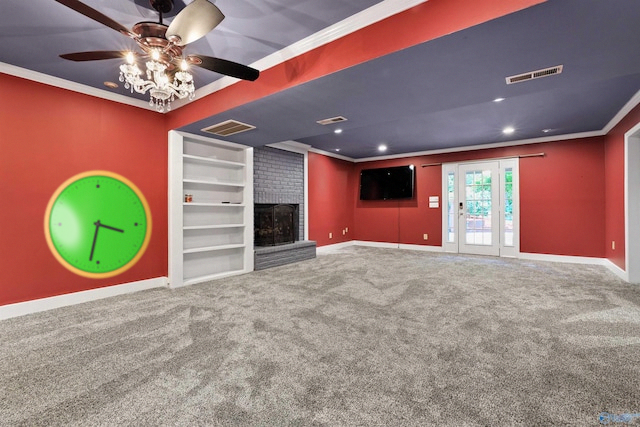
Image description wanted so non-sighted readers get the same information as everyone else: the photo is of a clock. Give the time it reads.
3:32
